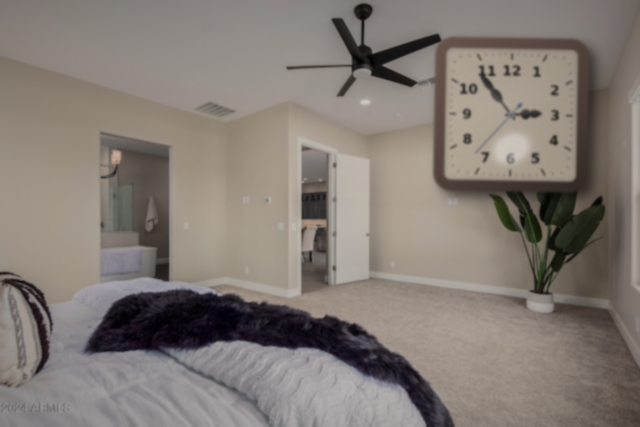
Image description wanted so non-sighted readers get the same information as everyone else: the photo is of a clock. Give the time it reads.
2:53:37
